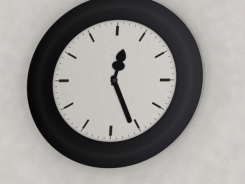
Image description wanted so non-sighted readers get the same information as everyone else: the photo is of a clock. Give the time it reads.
12:26
